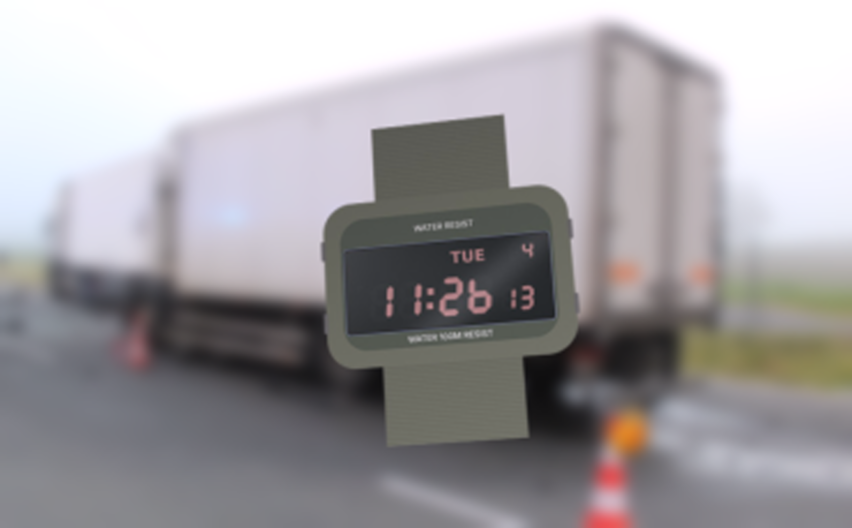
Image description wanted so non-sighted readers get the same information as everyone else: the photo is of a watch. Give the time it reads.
11:26:13
